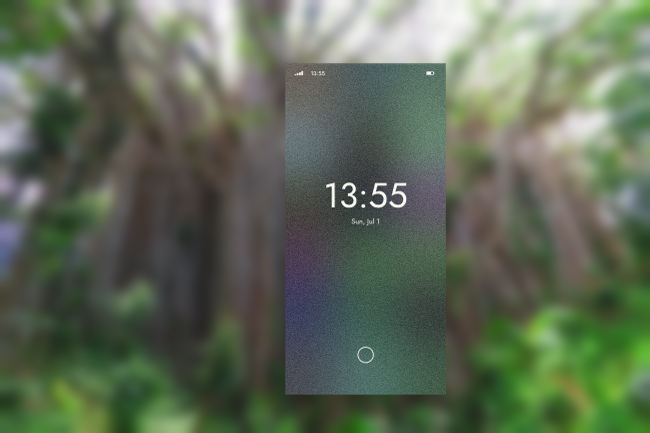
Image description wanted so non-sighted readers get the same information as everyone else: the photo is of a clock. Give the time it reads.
13:55
